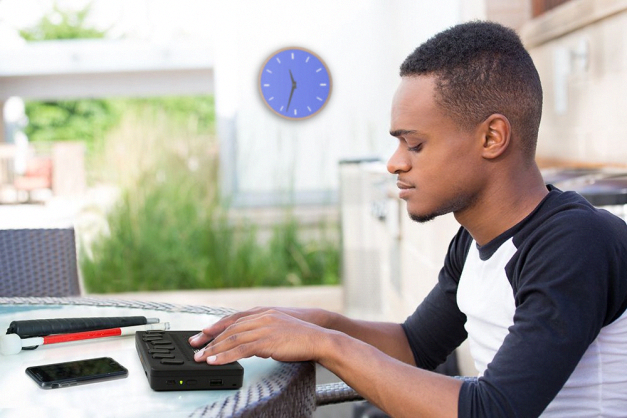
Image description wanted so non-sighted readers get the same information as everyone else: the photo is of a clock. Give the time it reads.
11:33
